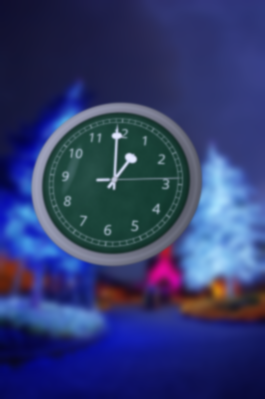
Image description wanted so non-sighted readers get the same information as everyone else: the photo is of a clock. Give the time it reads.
12:59:14
